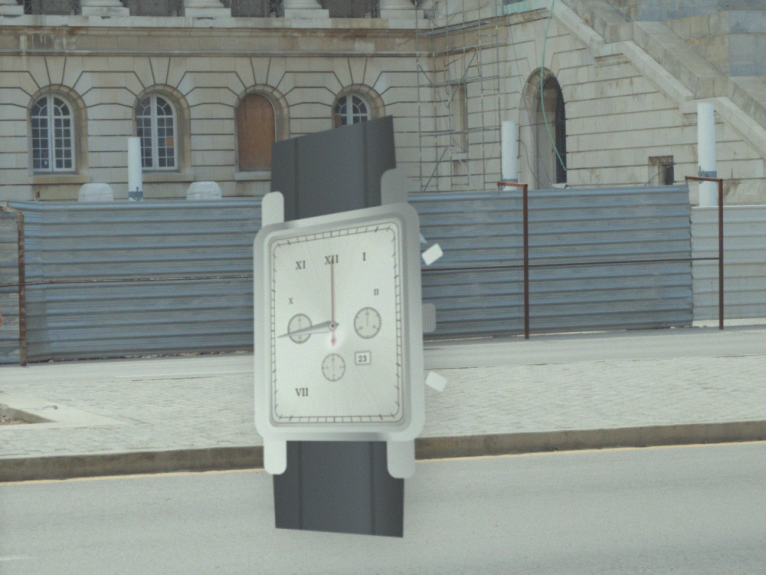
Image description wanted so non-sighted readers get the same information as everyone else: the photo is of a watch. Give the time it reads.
8:44
